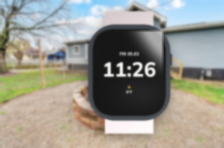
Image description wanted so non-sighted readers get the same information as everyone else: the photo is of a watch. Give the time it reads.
11:26
